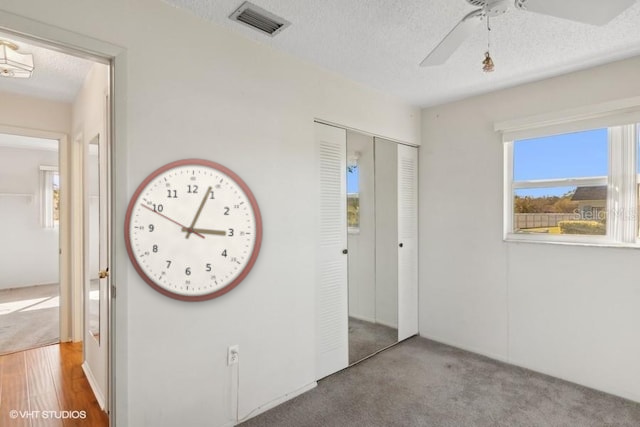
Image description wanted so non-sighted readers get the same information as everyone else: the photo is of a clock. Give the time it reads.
3:03:49
